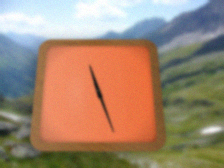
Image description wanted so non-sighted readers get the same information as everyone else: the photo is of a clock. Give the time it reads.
11:27
